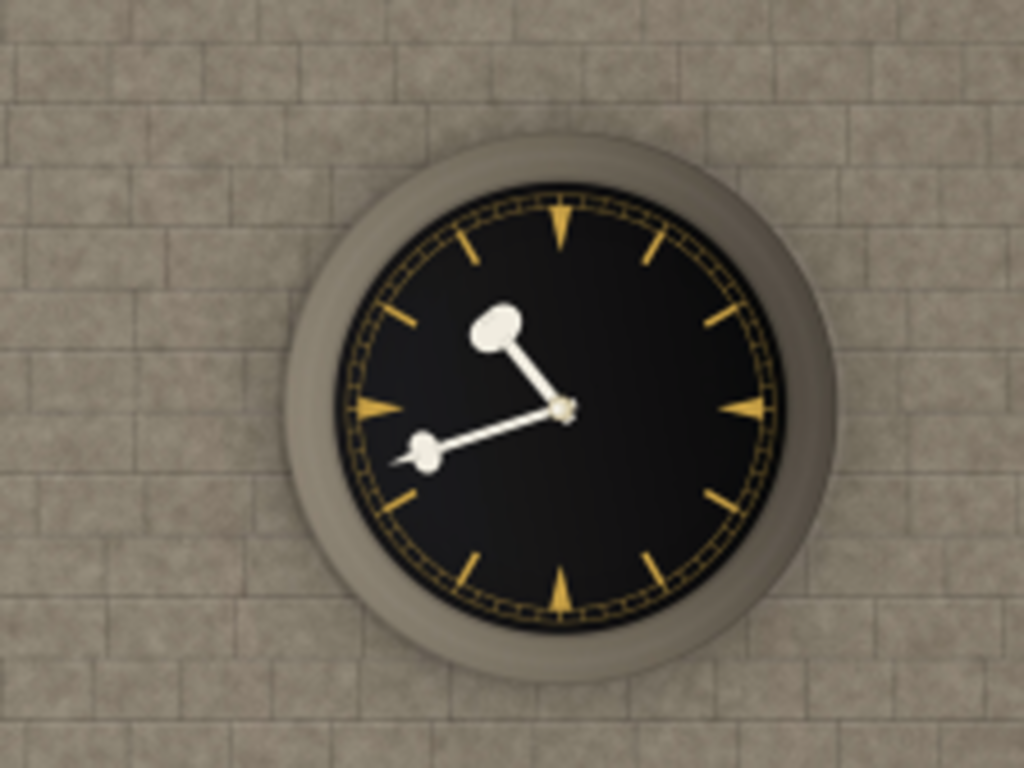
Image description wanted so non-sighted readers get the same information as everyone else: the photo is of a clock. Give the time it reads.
10:42
